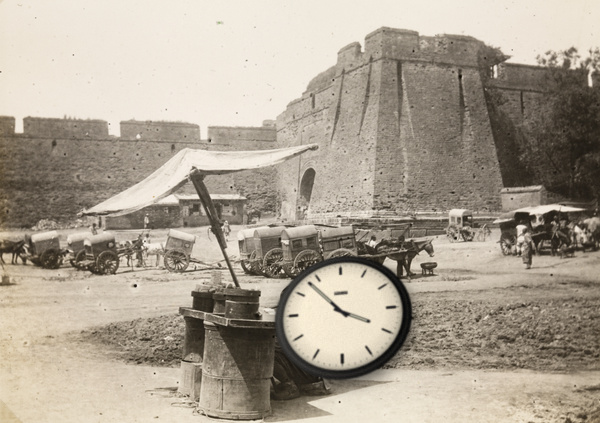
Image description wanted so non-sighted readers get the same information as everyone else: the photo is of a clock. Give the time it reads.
3:53
